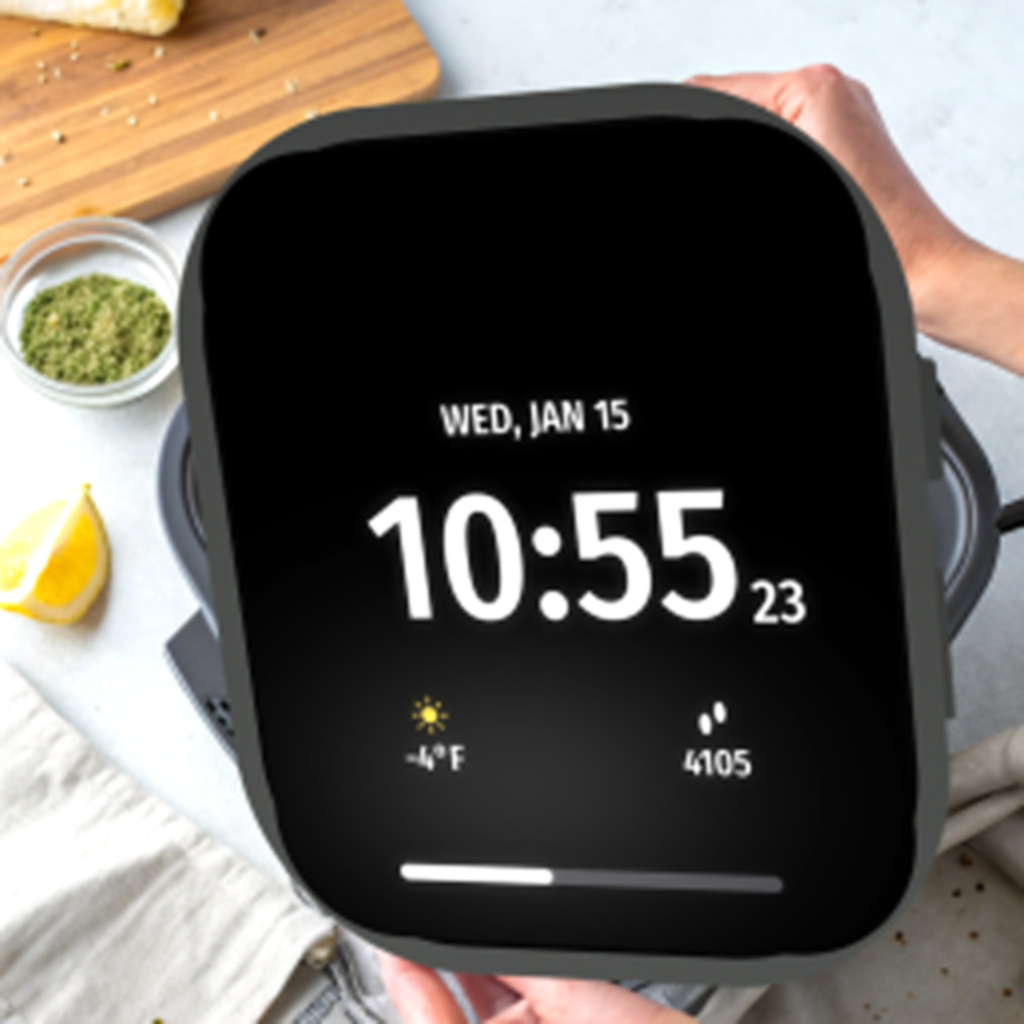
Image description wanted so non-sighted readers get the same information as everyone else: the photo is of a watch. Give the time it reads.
10:55:23
